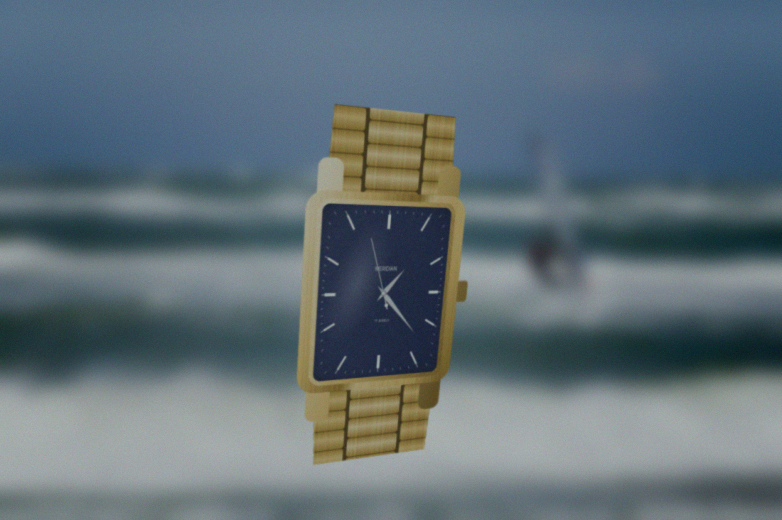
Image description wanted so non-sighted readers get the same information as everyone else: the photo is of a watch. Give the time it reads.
1:22:57
